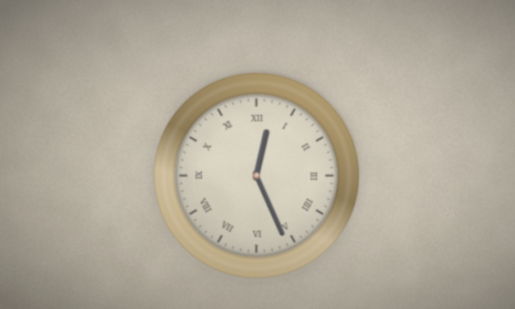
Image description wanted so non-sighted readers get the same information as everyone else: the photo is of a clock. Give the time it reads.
12:26
